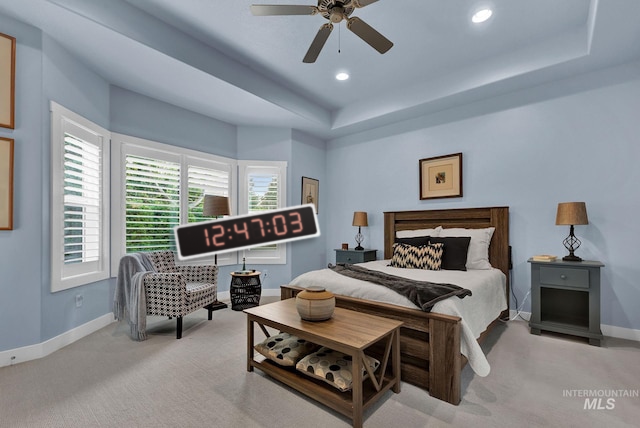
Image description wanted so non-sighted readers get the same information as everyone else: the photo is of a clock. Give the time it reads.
12:47:03
